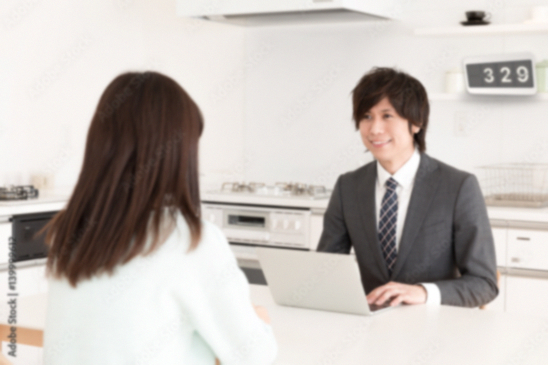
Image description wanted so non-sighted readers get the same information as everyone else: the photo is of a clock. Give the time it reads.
3:29
